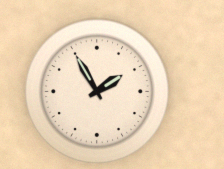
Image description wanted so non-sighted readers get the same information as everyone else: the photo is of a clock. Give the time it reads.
1:55
